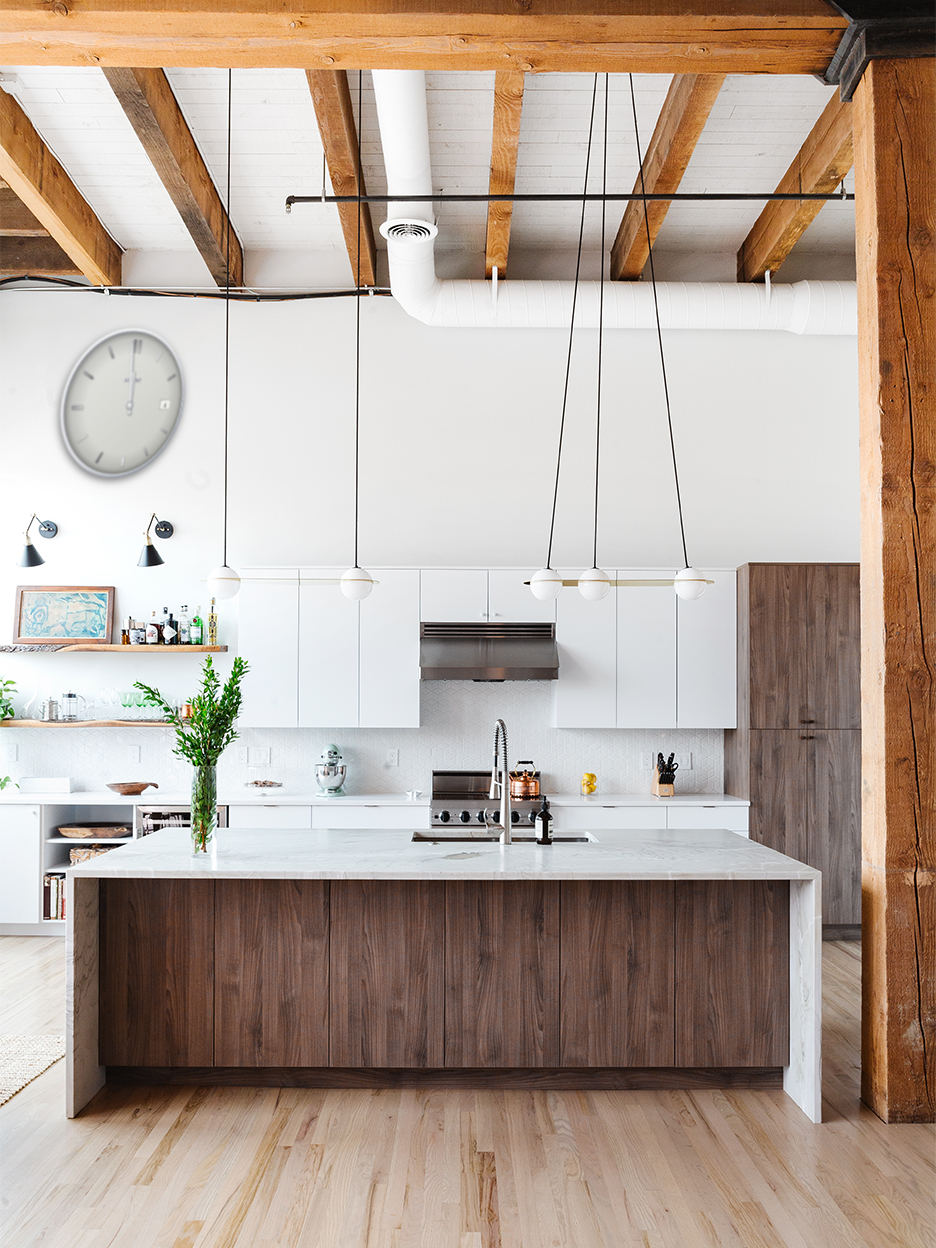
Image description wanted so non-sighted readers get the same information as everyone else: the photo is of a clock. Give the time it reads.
11:59
